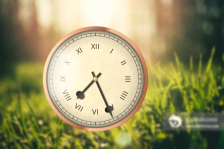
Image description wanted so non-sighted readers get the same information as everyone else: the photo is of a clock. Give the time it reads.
7:26
